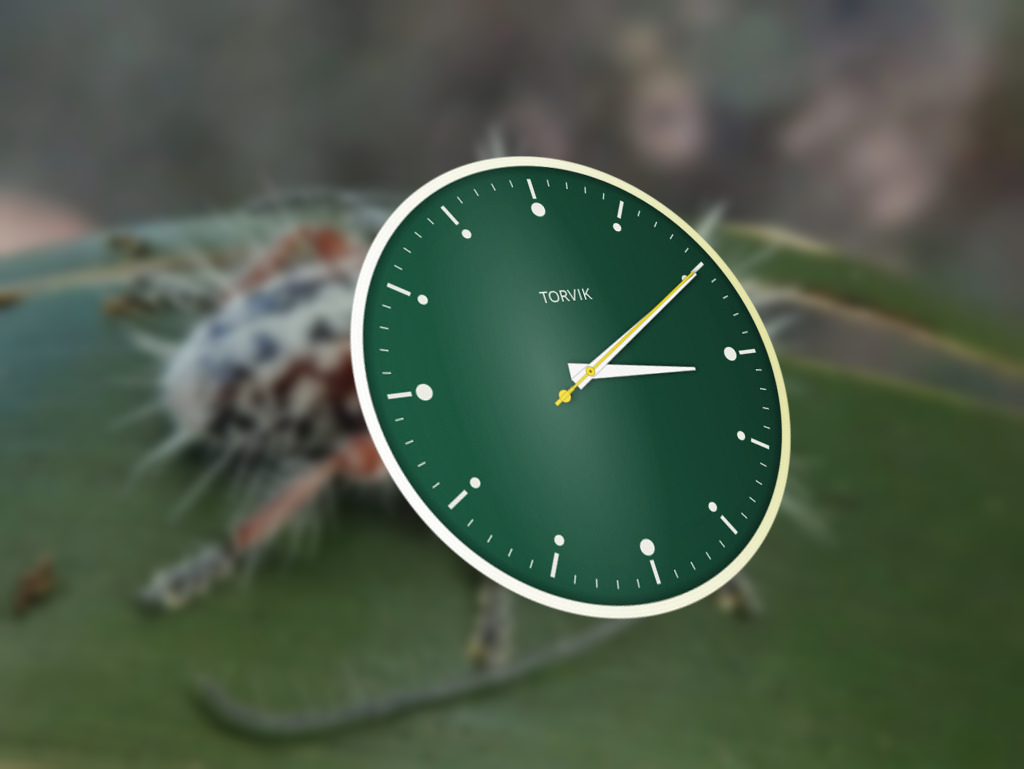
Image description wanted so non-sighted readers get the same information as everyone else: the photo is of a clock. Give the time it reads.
3:10:10
